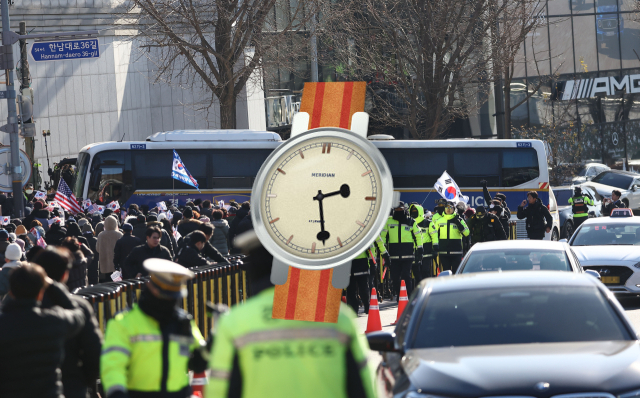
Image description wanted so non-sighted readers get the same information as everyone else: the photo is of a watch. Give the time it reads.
2:28
